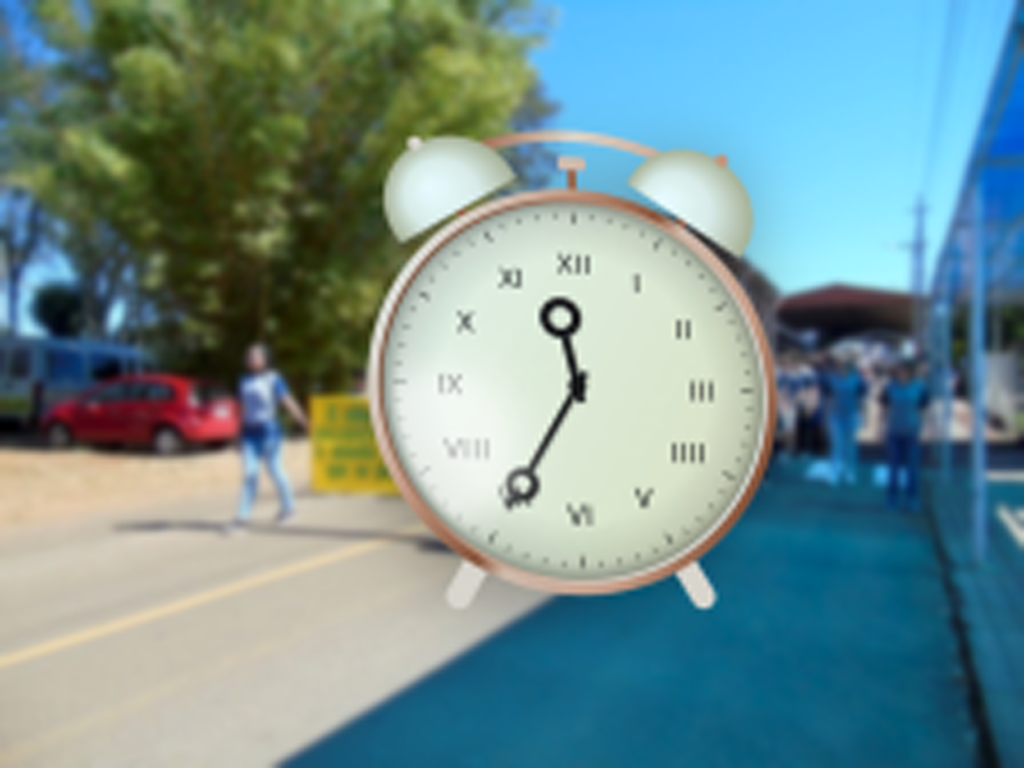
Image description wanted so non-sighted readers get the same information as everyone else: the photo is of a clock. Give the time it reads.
11:35
